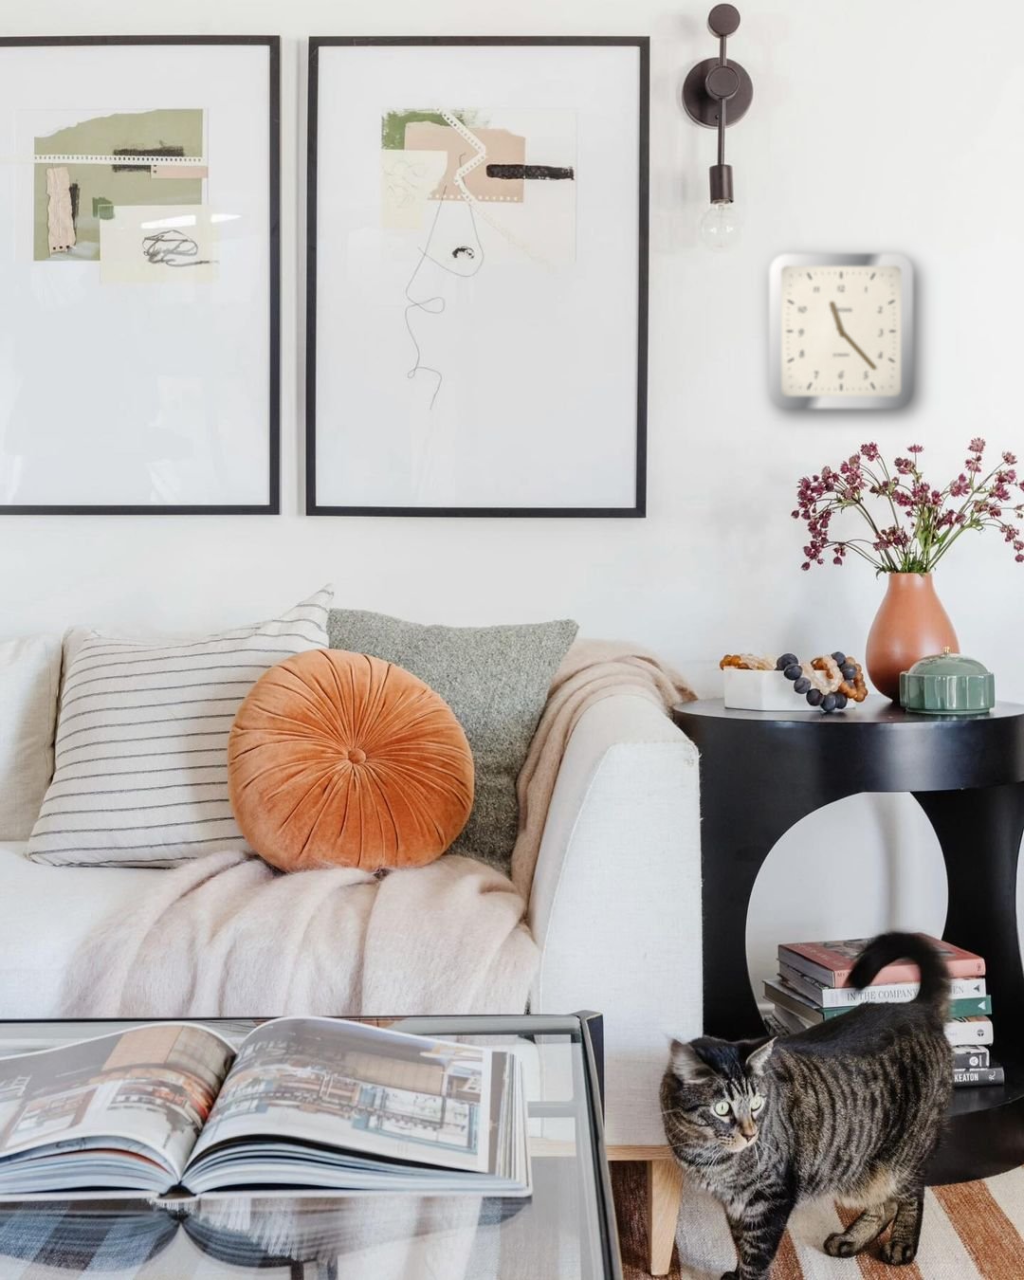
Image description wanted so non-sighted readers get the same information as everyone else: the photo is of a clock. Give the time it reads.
11:23
